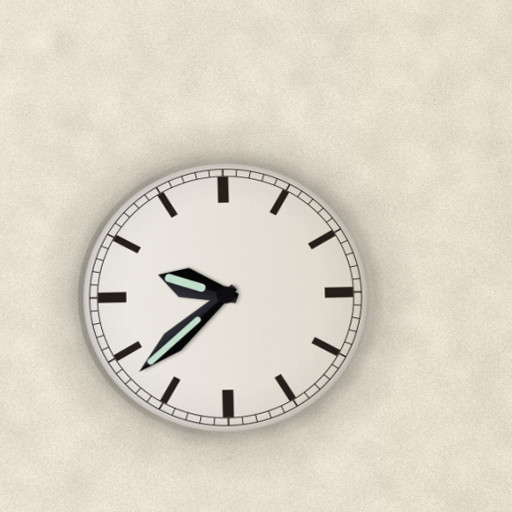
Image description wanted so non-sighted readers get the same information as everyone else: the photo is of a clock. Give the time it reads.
9:38
